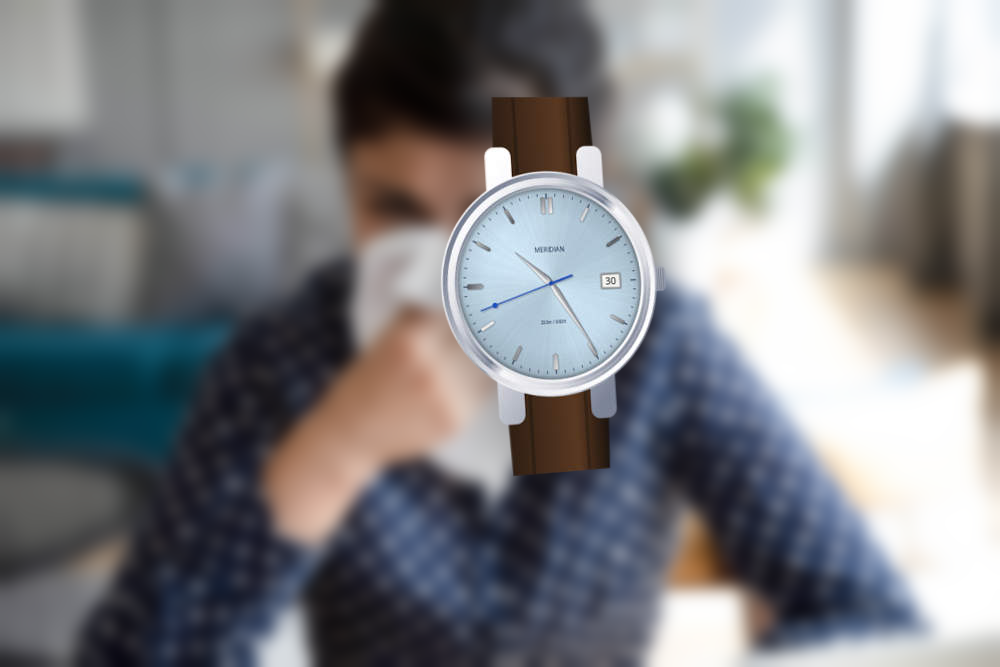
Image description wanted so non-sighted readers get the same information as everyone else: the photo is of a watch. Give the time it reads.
10:24:42
